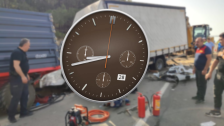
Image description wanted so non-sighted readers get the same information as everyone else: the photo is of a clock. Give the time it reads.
8:42
